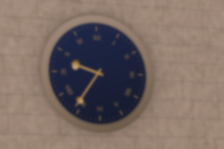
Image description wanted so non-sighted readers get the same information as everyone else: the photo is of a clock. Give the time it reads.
9:36
